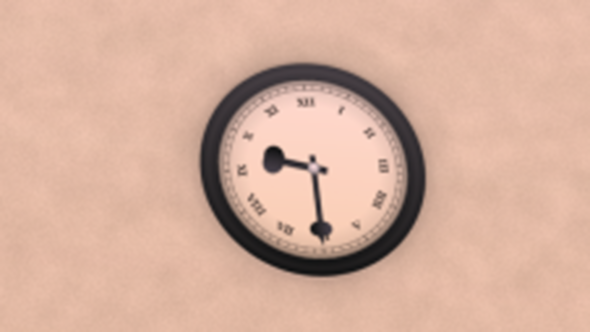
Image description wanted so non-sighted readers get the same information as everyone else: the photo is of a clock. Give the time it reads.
9:30
